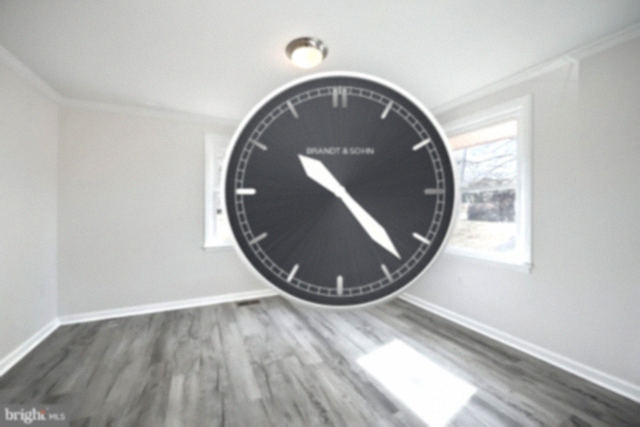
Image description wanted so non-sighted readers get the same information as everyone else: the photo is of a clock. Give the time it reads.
10:23
